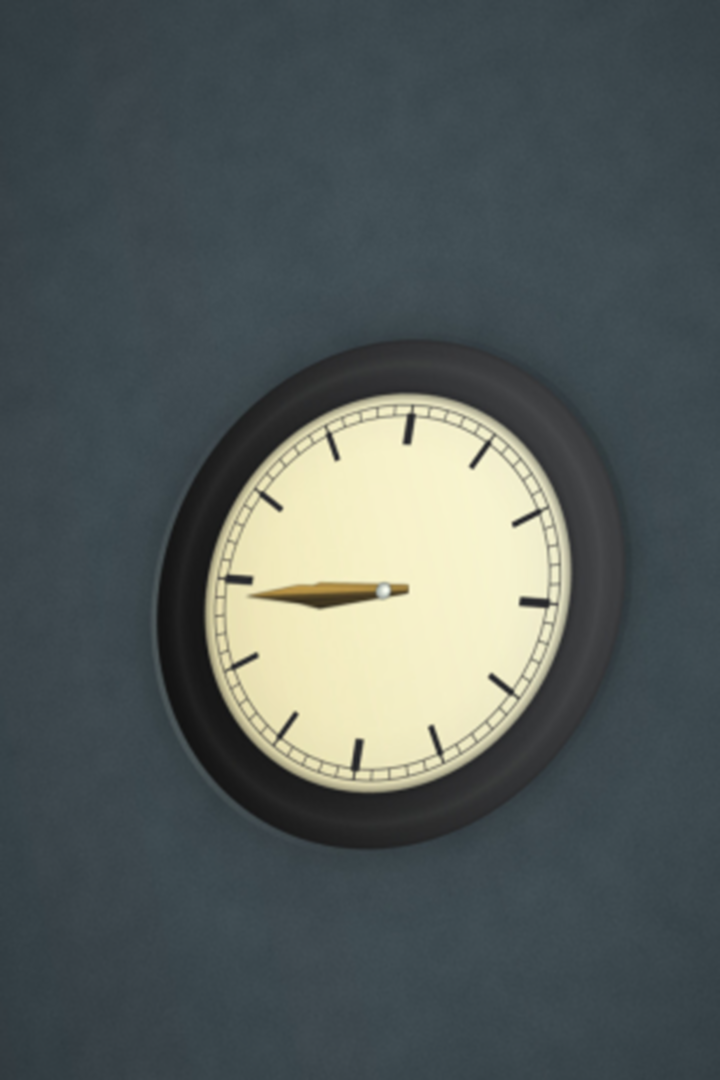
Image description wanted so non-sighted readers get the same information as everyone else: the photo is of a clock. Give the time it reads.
8:44
